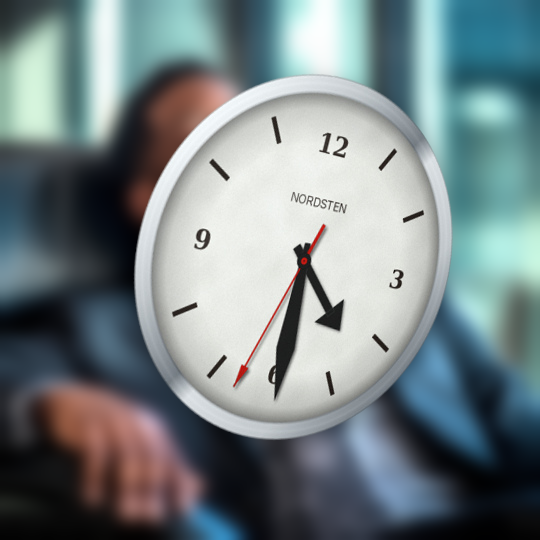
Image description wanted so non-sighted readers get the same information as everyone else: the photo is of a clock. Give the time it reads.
4:29:33
